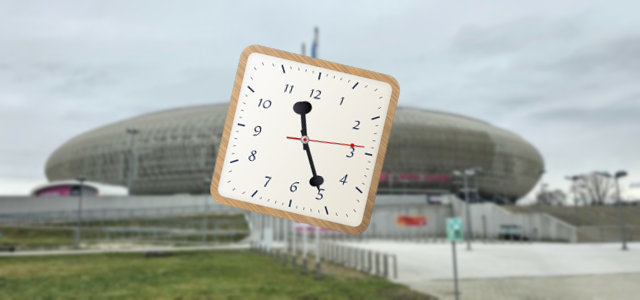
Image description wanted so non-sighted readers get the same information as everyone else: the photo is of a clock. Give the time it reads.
11:25:14
